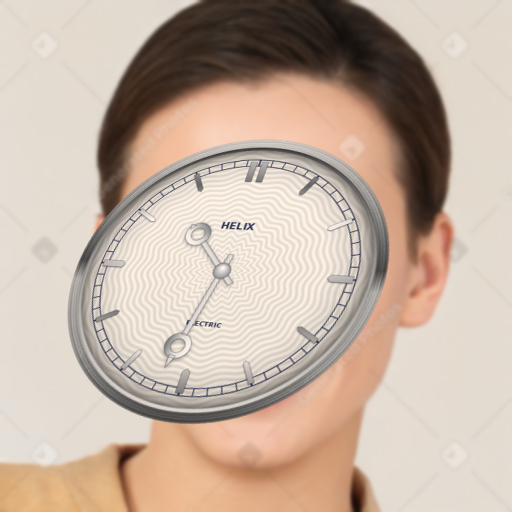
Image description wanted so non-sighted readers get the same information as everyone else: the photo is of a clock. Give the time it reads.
10:32
